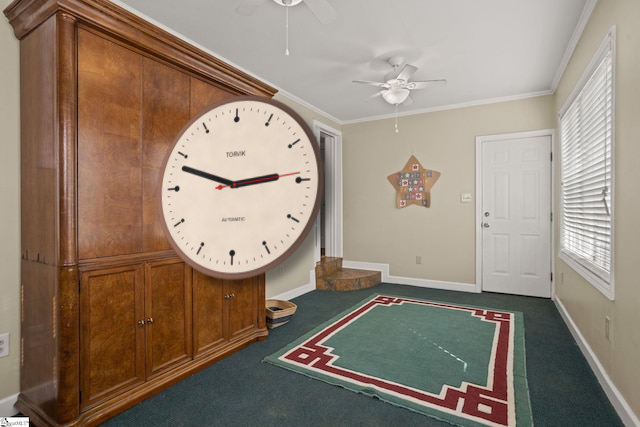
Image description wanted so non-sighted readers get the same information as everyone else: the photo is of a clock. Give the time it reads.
2:48:14
